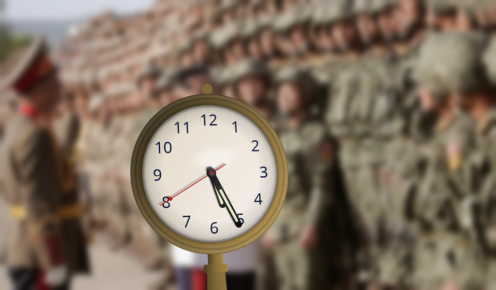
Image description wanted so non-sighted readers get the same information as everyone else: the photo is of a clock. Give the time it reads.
5:25:40
